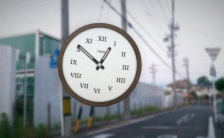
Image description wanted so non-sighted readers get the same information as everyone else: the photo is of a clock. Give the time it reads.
12:51
